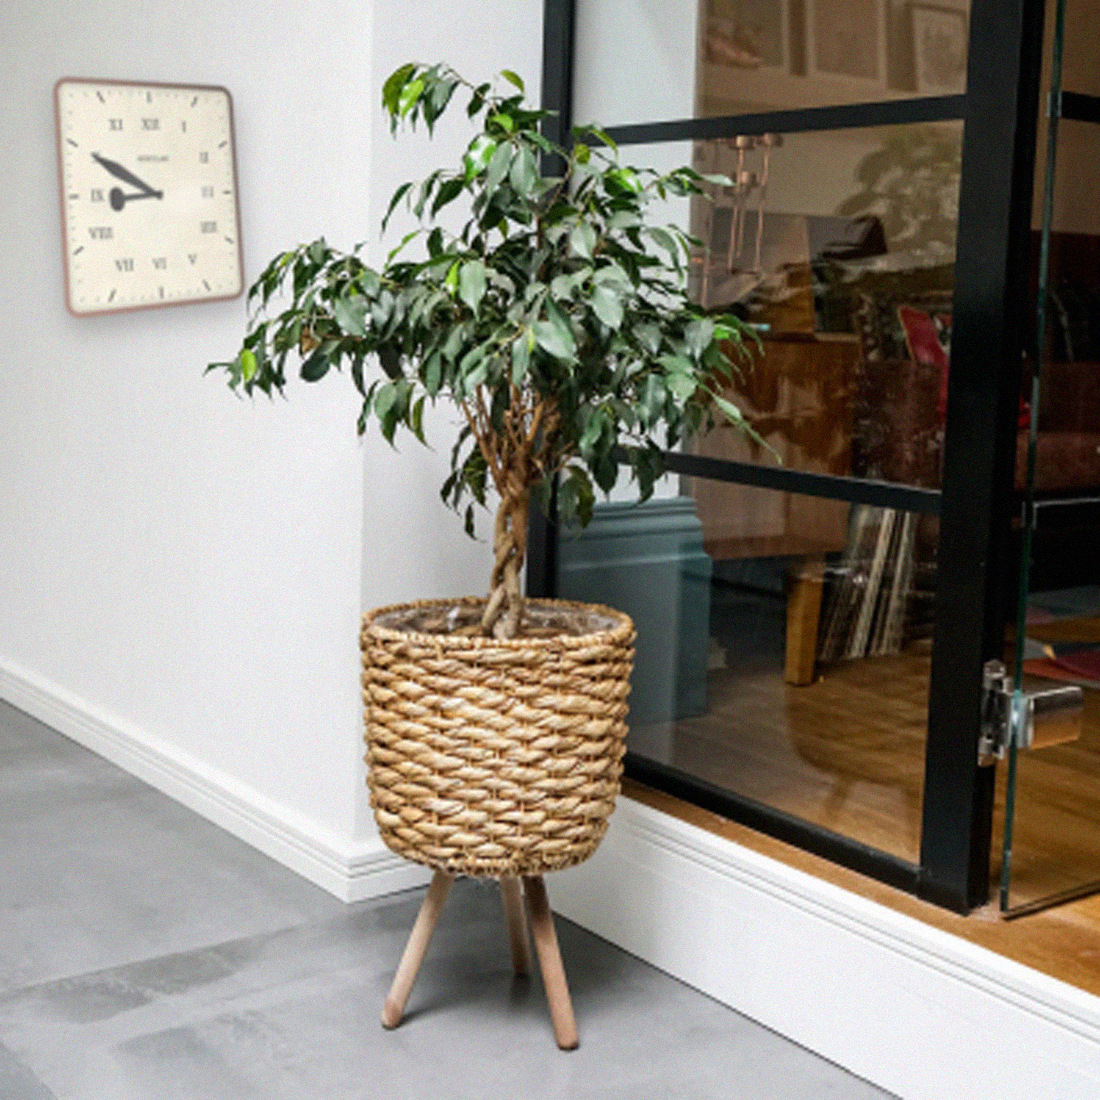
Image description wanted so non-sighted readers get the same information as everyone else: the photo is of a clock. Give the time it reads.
8:50
